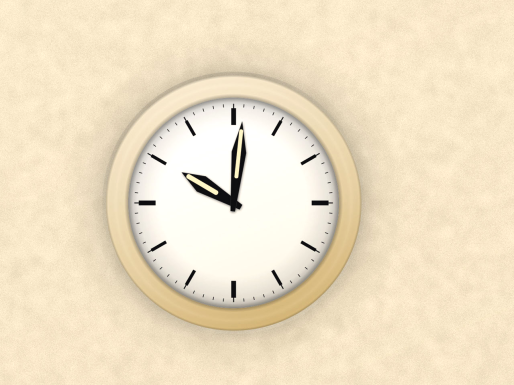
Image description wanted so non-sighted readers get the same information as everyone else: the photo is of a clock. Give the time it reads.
10:01
